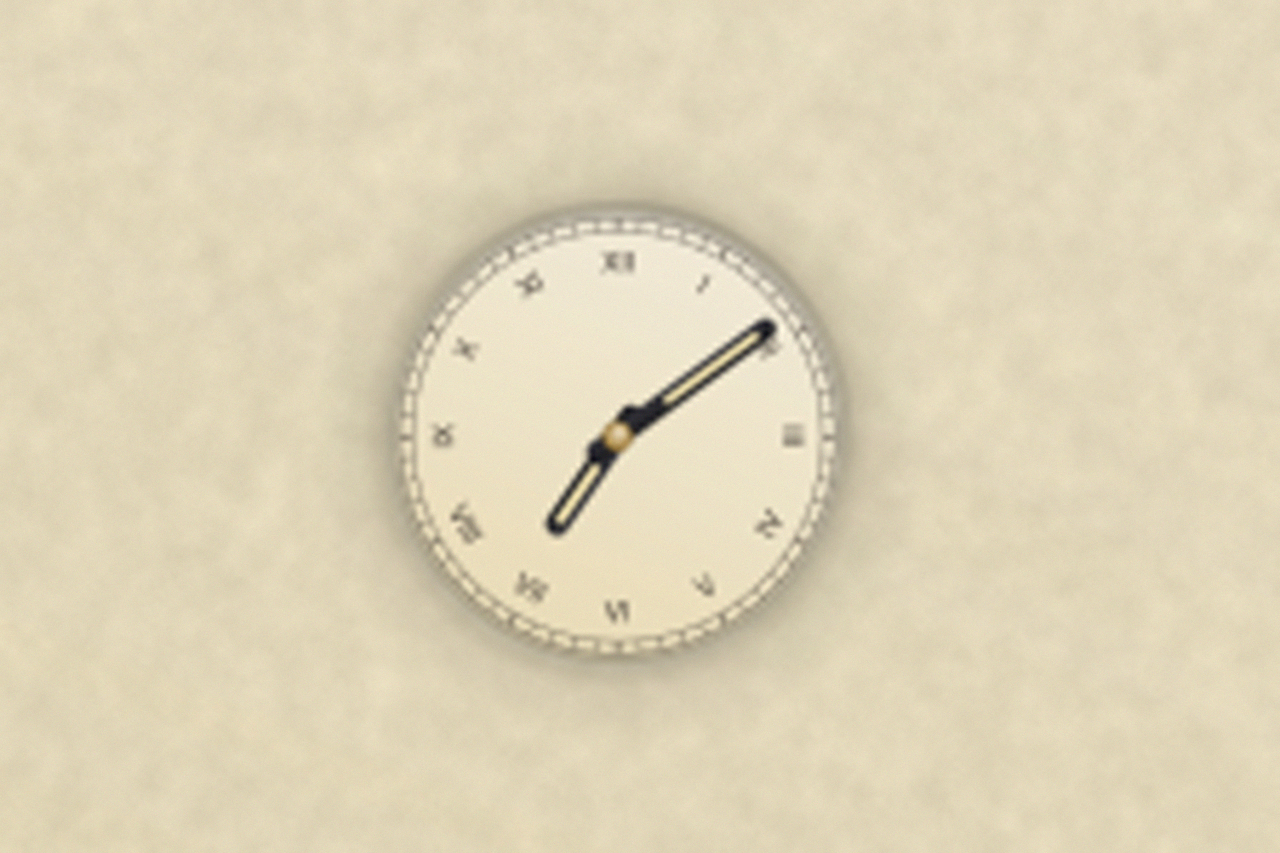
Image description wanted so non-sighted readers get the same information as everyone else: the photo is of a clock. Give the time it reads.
7:09
